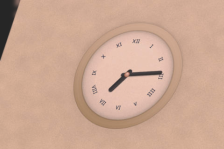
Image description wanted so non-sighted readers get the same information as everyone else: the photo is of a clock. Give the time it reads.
7:14
